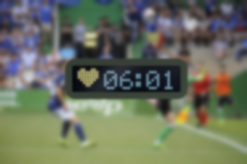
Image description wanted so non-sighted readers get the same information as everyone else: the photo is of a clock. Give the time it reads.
6:01
